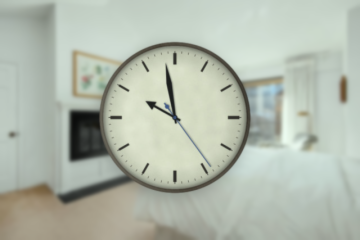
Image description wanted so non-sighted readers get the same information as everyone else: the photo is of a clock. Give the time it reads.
9:58:24
